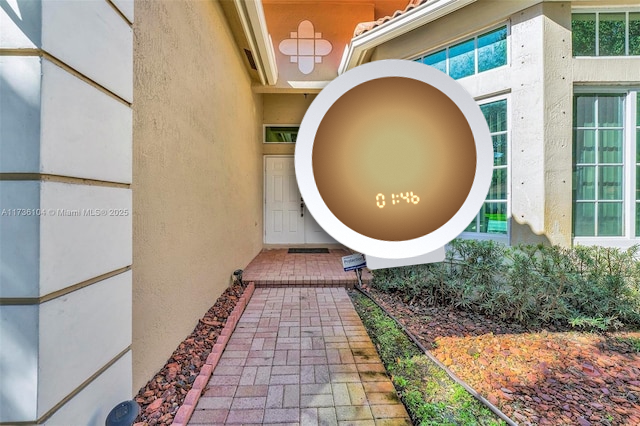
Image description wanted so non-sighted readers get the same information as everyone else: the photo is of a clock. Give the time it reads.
1:46
